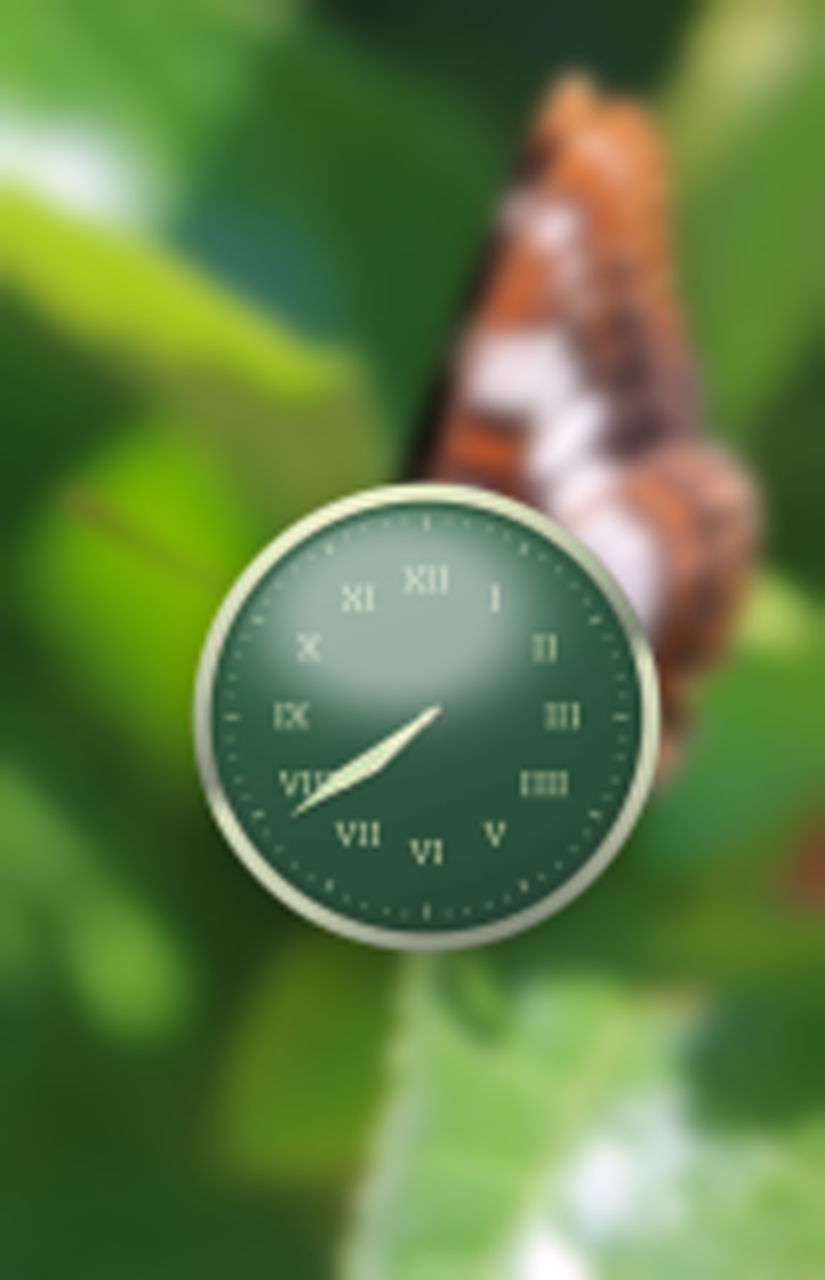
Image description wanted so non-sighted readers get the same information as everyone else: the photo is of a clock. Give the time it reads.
7:39
